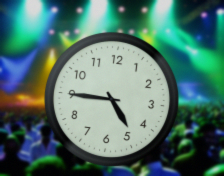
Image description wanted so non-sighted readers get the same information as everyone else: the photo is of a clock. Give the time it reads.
4:45
